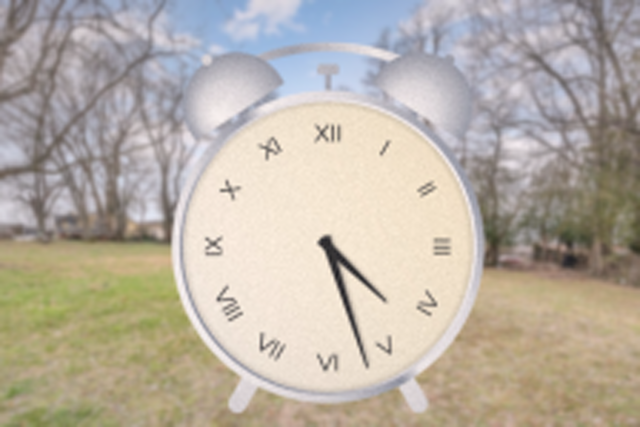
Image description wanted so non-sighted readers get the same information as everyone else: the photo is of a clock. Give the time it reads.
4:27
